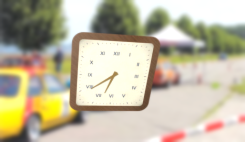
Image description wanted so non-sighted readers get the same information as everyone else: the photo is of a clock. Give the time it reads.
6:39
